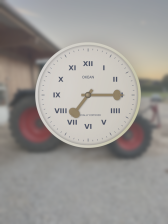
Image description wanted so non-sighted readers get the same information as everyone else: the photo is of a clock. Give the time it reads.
7:15
